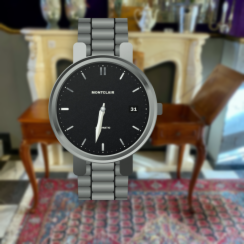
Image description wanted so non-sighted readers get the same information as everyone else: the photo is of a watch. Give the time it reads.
6:32
